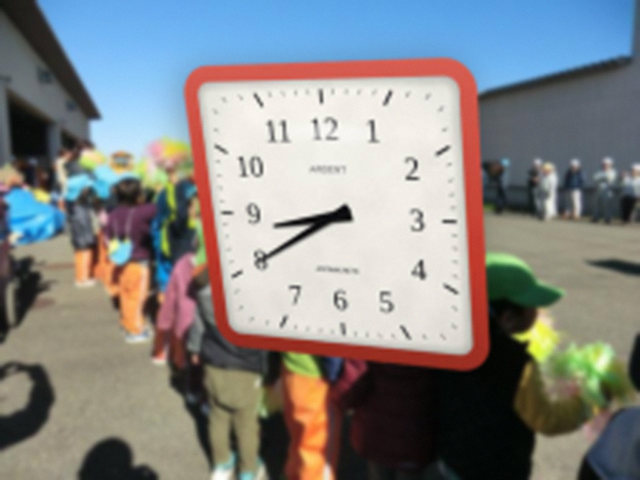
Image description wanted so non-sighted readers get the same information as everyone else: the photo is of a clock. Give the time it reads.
8:40
